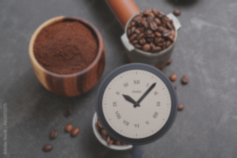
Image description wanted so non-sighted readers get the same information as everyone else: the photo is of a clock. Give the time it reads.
10:07
